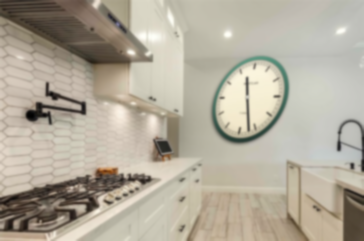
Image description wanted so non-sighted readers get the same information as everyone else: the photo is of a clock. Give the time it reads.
11:27
